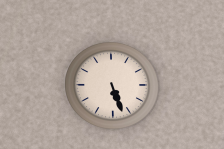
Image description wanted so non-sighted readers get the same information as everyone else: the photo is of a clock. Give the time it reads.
5:27
